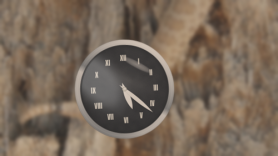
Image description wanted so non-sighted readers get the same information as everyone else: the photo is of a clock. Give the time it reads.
5:22
